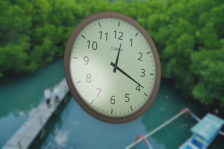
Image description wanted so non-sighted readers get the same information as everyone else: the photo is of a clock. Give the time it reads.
12:19
